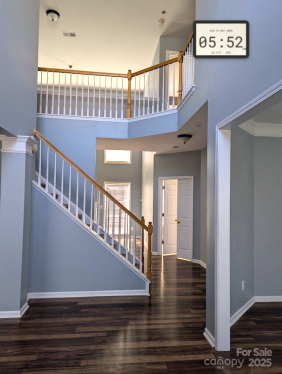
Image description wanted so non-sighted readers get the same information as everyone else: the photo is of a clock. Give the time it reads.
5:52
